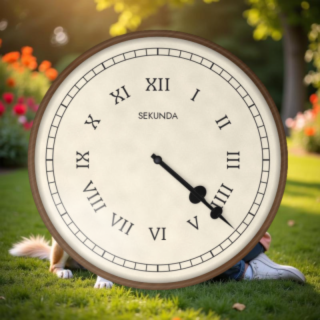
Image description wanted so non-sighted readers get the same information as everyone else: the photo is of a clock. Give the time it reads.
4:22
